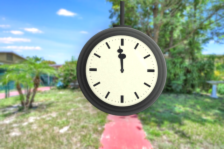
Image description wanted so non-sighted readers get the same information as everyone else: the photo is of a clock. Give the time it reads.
11:59
